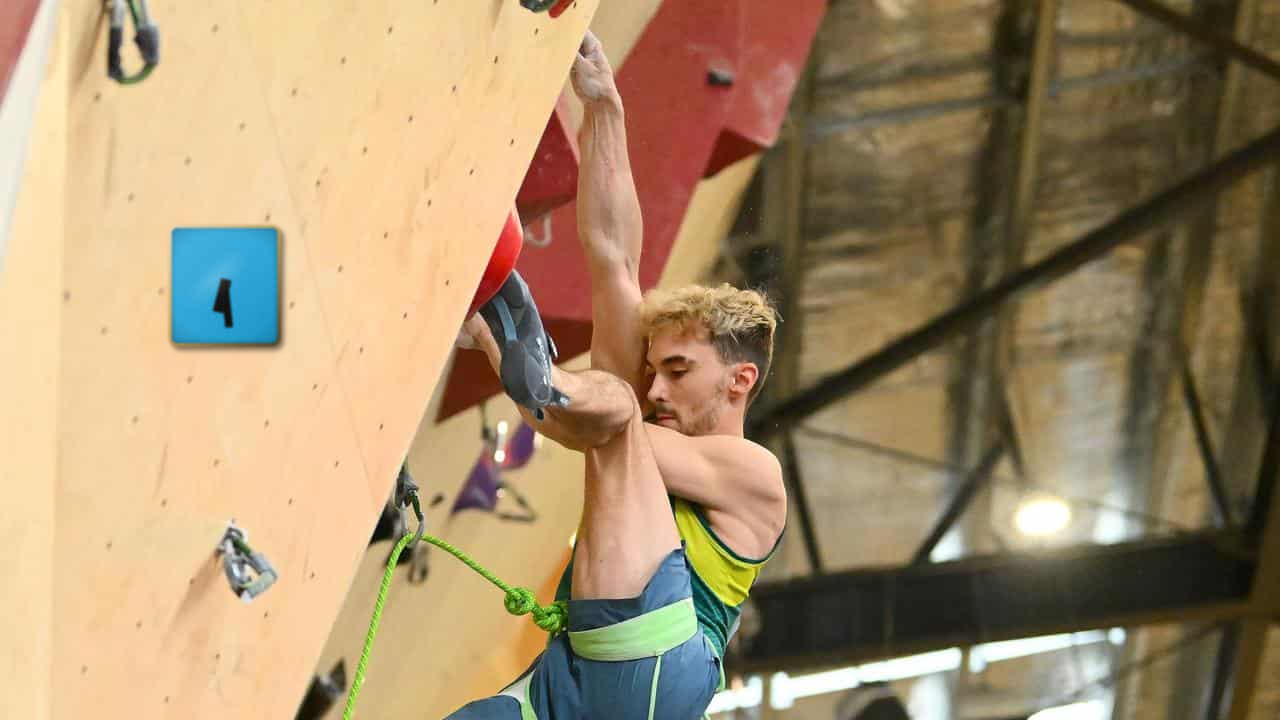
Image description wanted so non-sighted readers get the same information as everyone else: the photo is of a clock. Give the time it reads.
6:29
